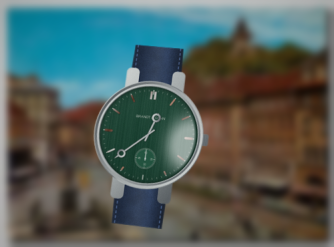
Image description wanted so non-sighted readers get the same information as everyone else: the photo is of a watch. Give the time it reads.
12:38
